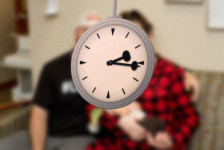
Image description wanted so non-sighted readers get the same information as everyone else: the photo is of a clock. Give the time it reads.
2:16
